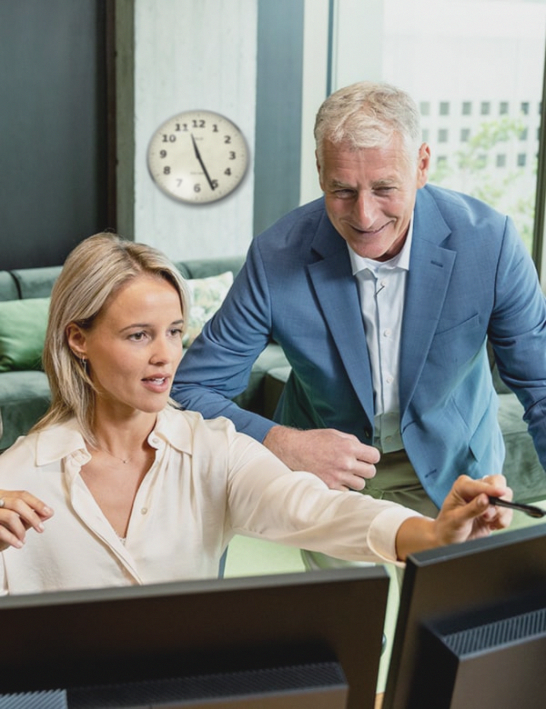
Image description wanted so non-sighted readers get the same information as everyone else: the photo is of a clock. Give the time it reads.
11:26
